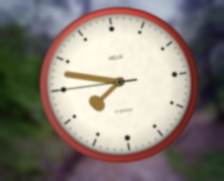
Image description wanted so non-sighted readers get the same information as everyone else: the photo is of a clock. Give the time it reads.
7:47:45
